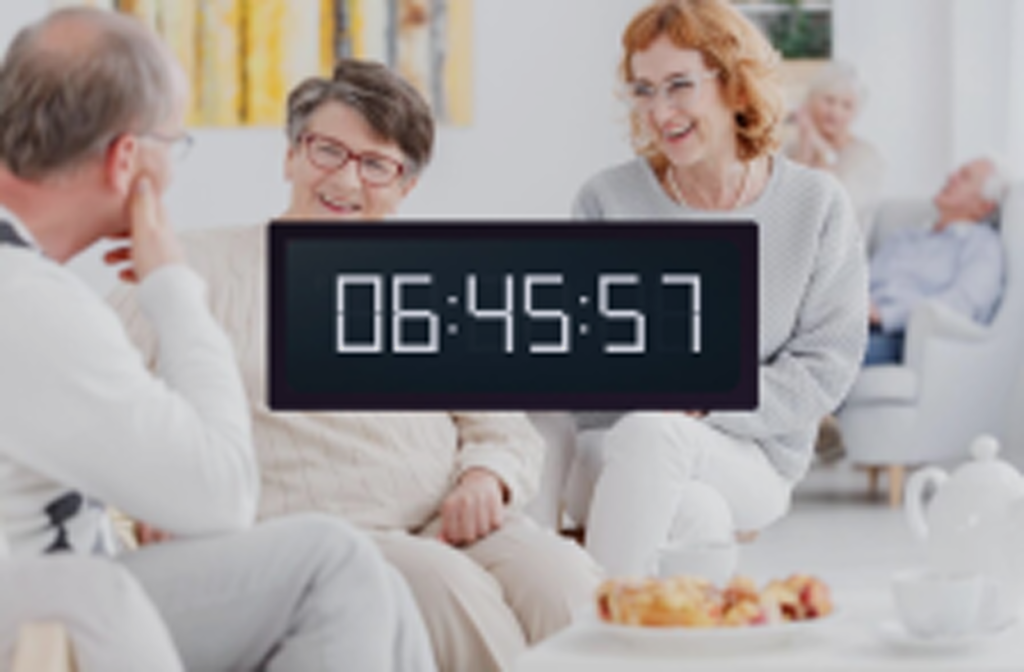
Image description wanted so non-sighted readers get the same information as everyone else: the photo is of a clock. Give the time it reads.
6:45:57
